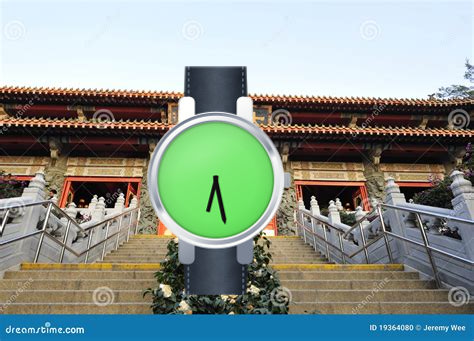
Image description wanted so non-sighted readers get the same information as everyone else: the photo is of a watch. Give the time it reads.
6:28
